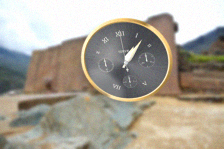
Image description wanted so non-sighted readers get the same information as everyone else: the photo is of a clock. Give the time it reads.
1:07
